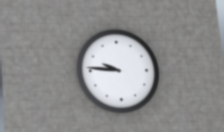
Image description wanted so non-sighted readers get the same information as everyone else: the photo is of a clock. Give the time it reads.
9:46
